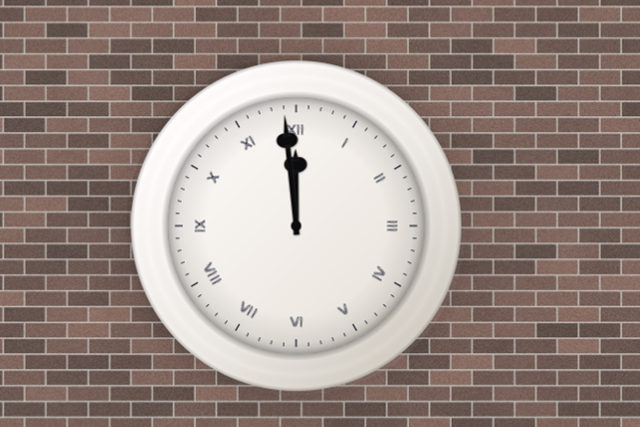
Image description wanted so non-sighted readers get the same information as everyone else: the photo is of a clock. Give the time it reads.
11:59
